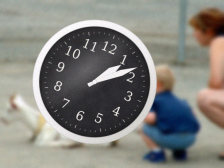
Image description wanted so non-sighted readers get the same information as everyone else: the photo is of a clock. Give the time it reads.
1:08
